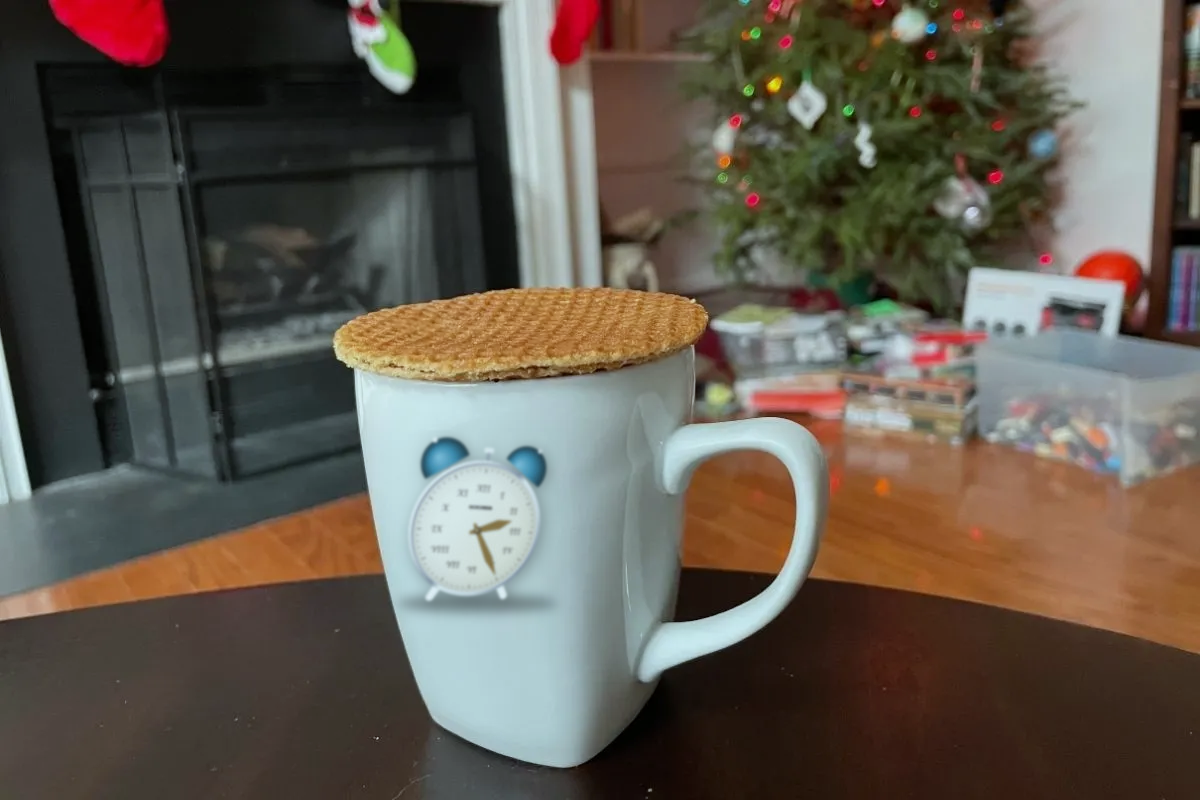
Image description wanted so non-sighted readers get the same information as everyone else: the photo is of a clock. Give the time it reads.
2:25
